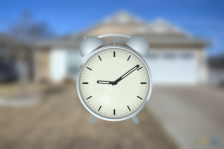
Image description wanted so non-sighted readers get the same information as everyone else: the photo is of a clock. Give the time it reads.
9:09
